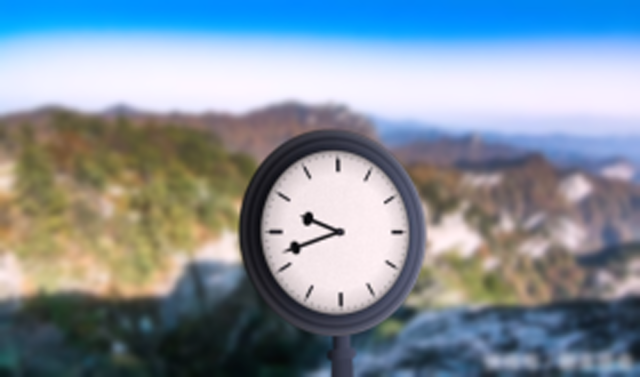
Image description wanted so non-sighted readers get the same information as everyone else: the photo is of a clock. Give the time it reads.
9:42
